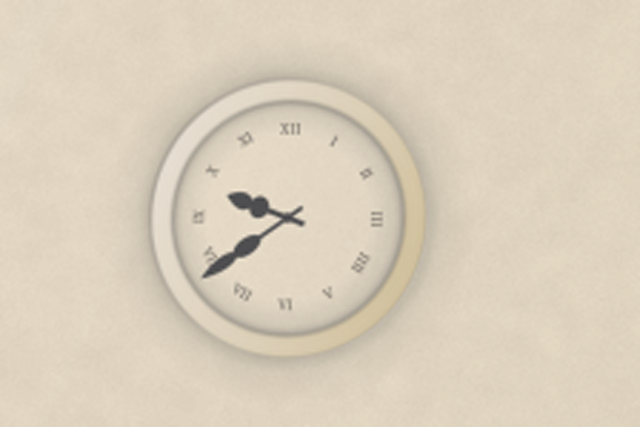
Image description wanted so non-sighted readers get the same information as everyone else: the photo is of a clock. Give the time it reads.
9:39
